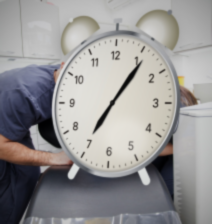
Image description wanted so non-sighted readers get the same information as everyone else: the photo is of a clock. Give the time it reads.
7:06
